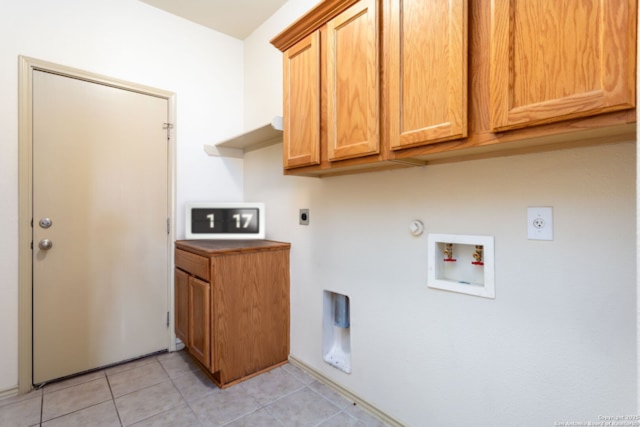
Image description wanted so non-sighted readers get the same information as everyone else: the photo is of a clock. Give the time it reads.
1:17
